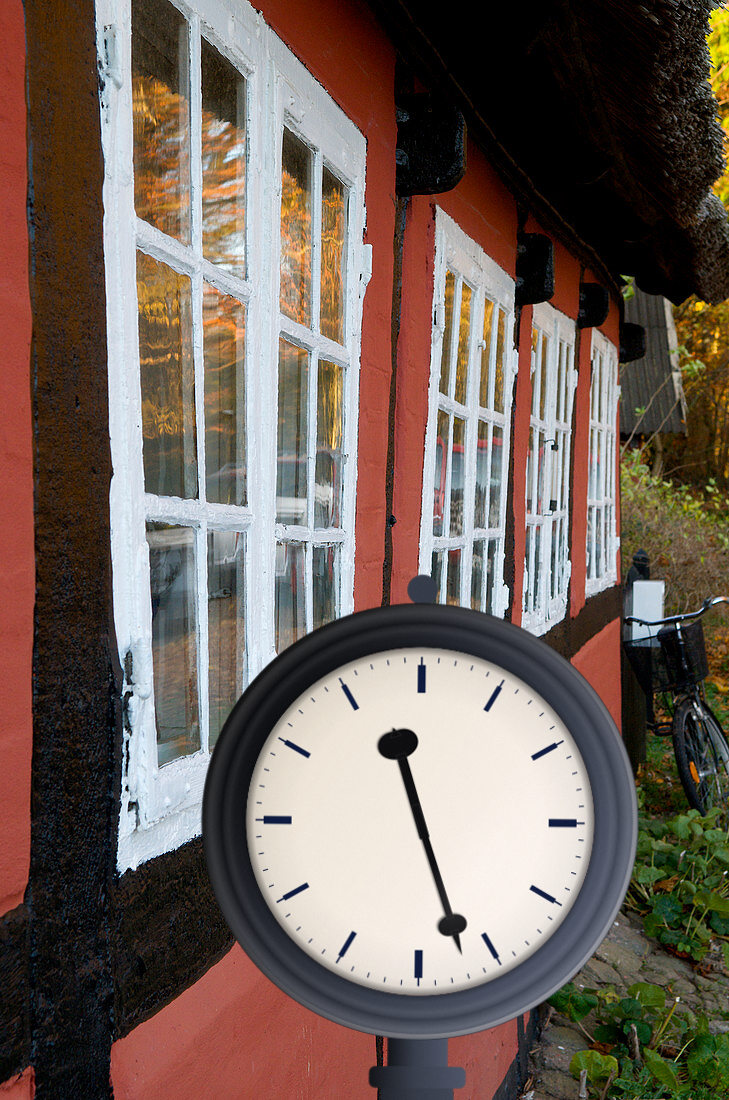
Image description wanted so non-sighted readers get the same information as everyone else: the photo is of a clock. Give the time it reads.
11:27
